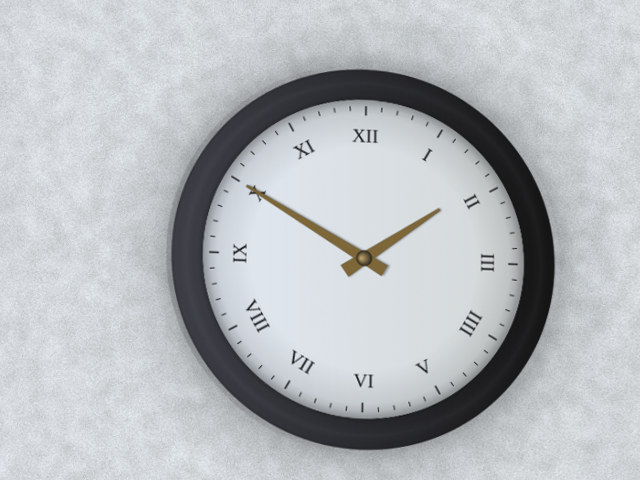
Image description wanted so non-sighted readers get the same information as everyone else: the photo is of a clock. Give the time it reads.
1:50
